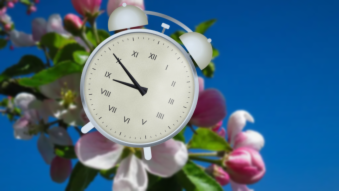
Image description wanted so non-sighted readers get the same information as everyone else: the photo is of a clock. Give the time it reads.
8:50
